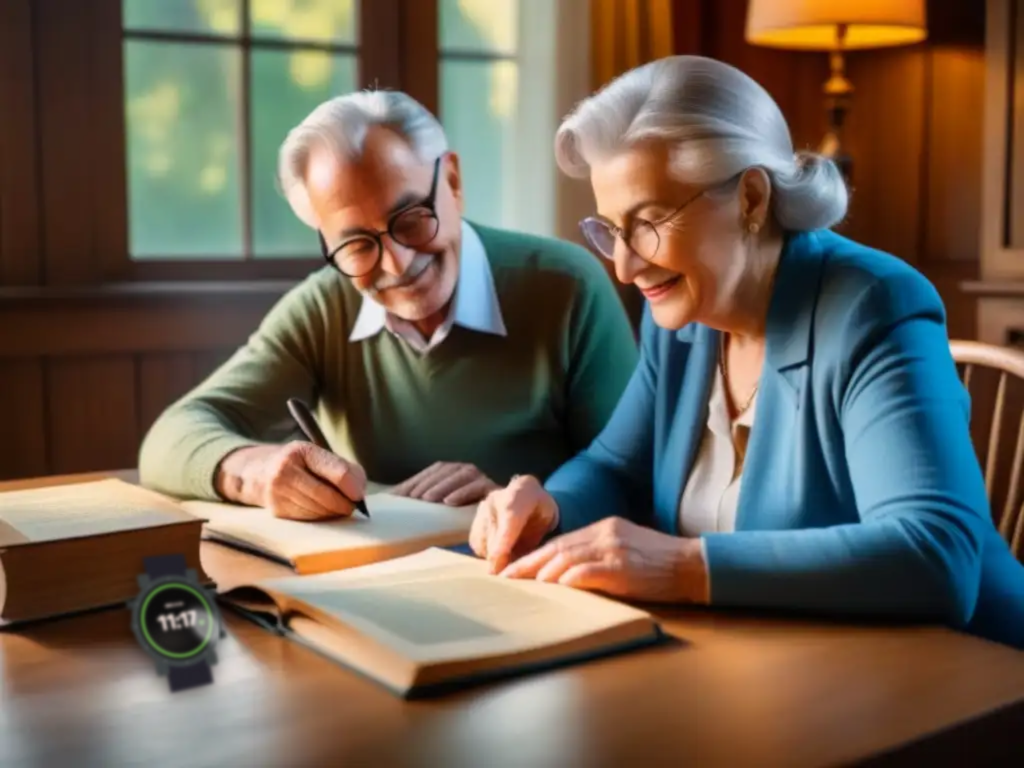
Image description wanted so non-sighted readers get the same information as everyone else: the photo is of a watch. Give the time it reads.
11:17
